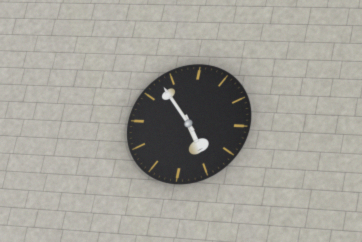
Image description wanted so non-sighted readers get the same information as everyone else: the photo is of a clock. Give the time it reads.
4:53
